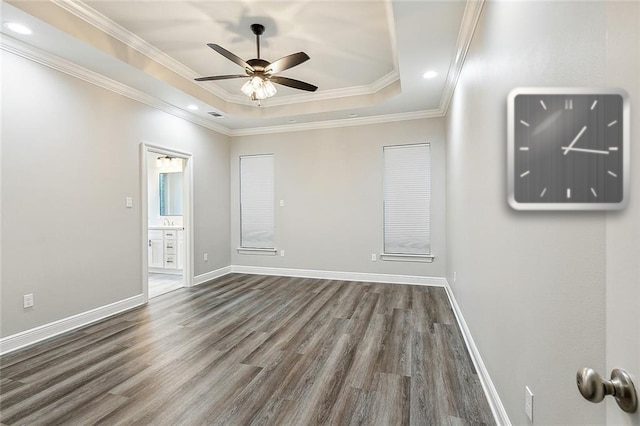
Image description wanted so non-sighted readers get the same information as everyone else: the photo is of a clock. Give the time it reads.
1:16
